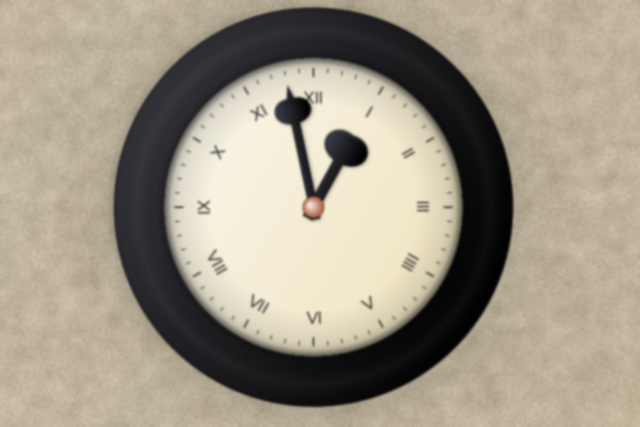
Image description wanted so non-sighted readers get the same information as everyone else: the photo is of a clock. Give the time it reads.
12:58
